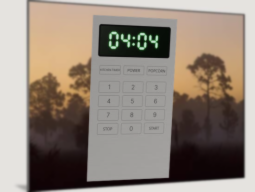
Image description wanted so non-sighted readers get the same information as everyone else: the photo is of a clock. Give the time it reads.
4:04
